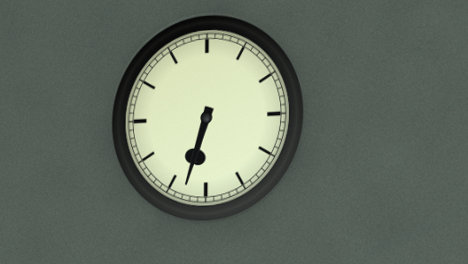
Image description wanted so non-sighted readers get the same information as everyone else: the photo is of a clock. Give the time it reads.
6:33
